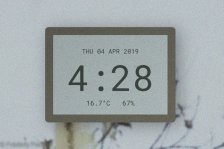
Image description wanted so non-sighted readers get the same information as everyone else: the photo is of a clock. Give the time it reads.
4:28
